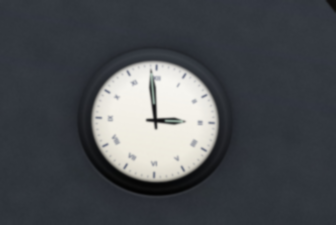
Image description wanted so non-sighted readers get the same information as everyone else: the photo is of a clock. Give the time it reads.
2:59
